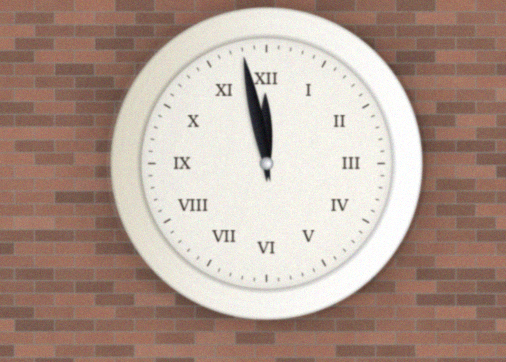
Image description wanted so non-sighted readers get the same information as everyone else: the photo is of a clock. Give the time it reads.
11:58
